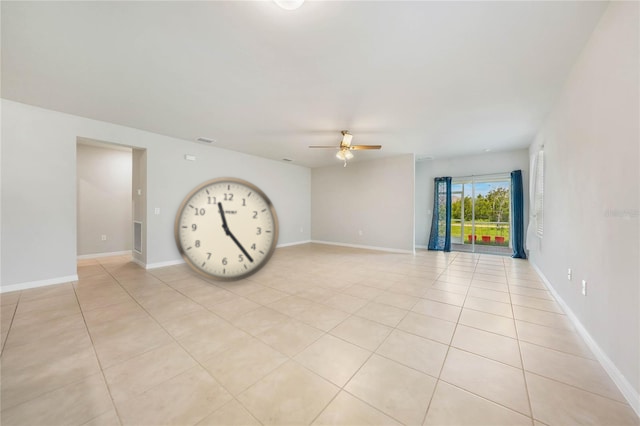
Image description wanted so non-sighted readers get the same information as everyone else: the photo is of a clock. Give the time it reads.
11:23
